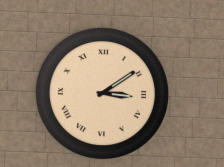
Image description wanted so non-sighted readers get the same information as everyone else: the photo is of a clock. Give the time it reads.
3:09
